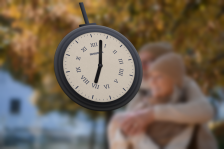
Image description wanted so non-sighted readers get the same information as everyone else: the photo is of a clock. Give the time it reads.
7:03
